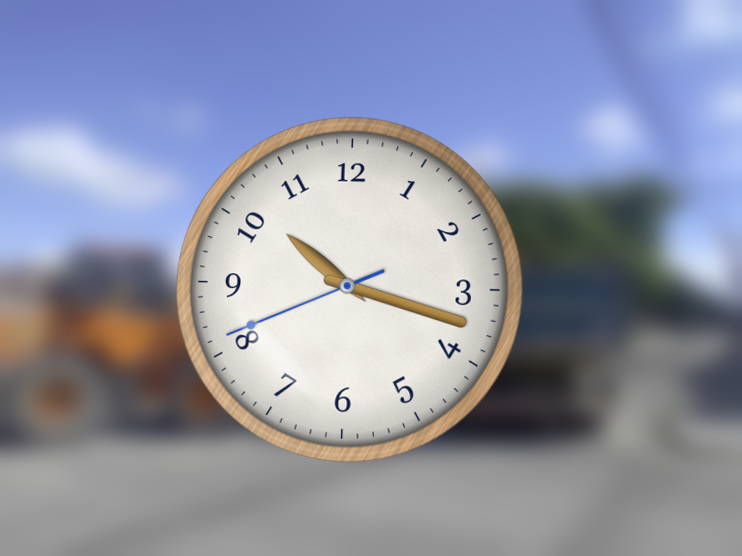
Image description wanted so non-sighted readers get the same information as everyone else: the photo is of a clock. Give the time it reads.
10:17:41
